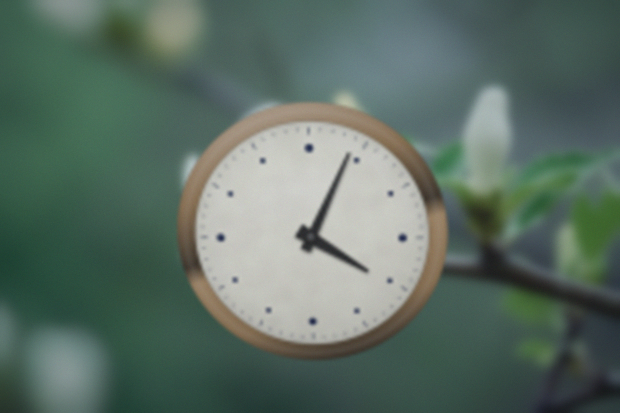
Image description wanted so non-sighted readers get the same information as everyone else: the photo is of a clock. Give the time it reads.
4:04
